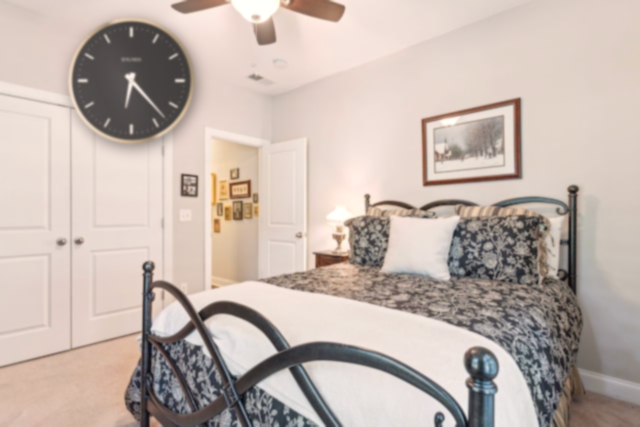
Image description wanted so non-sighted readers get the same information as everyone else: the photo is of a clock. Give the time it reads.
6:23
